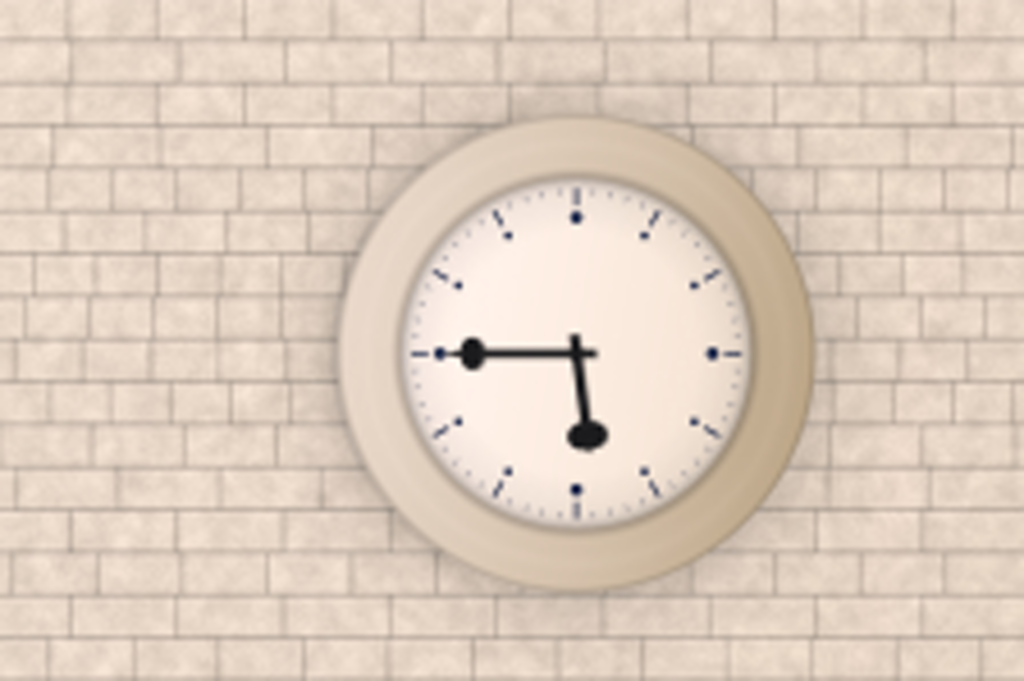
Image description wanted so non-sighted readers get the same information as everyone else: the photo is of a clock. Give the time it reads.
5:45
